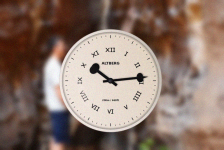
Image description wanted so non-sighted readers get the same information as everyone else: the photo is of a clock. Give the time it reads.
10:14
